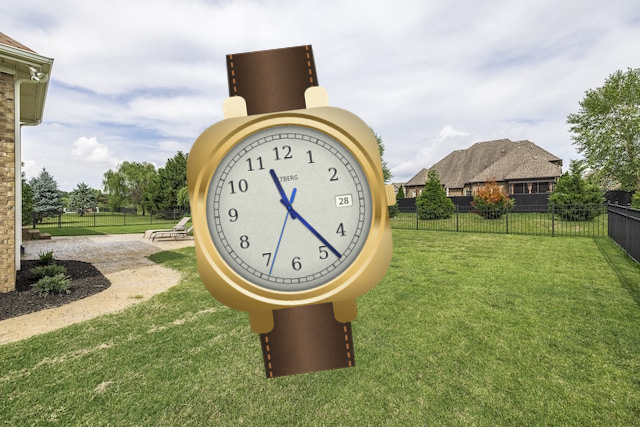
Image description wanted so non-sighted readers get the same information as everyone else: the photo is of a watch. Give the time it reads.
11:23:34
